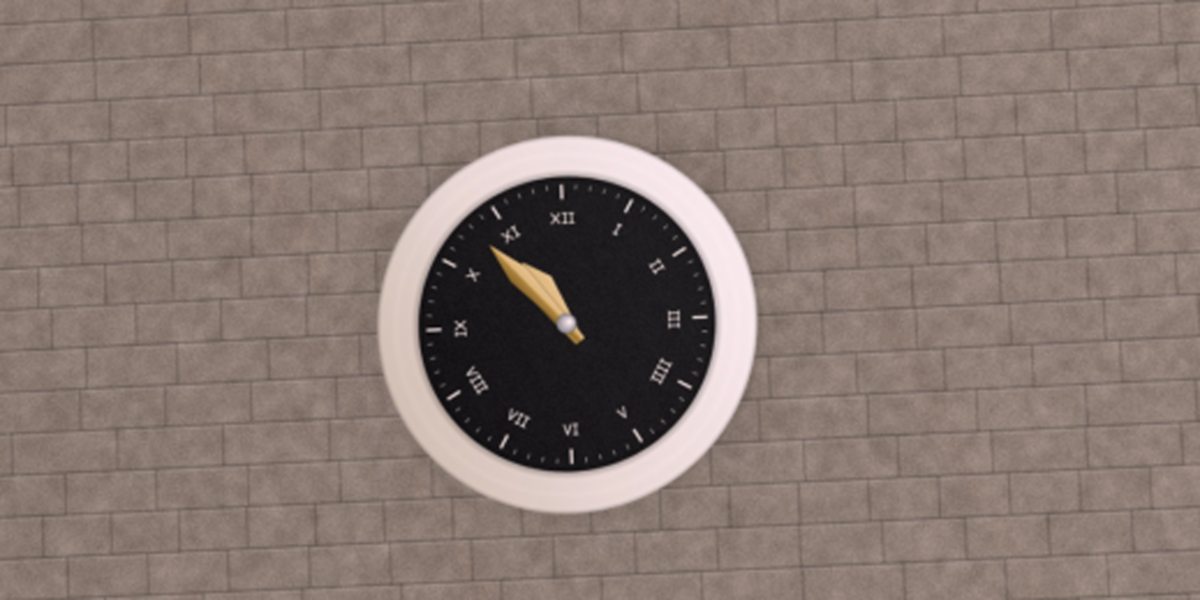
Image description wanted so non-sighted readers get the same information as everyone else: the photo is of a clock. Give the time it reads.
10:53
